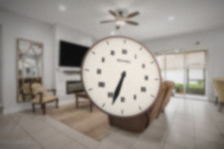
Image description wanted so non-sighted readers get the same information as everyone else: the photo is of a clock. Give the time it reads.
6:33
